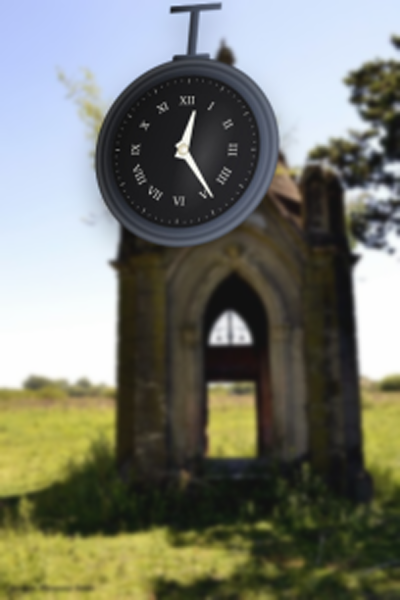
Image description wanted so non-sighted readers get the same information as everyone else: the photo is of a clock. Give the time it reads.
12:24
